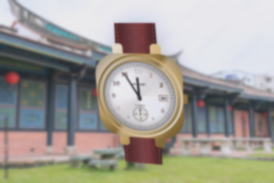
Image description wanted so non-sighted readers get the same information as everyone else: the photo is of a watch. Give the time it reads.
11:55
